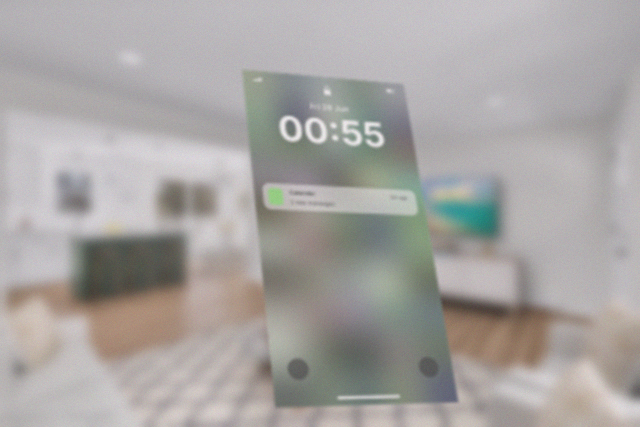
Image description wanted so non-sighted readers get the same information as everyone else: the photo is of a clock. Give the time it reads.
0:55
